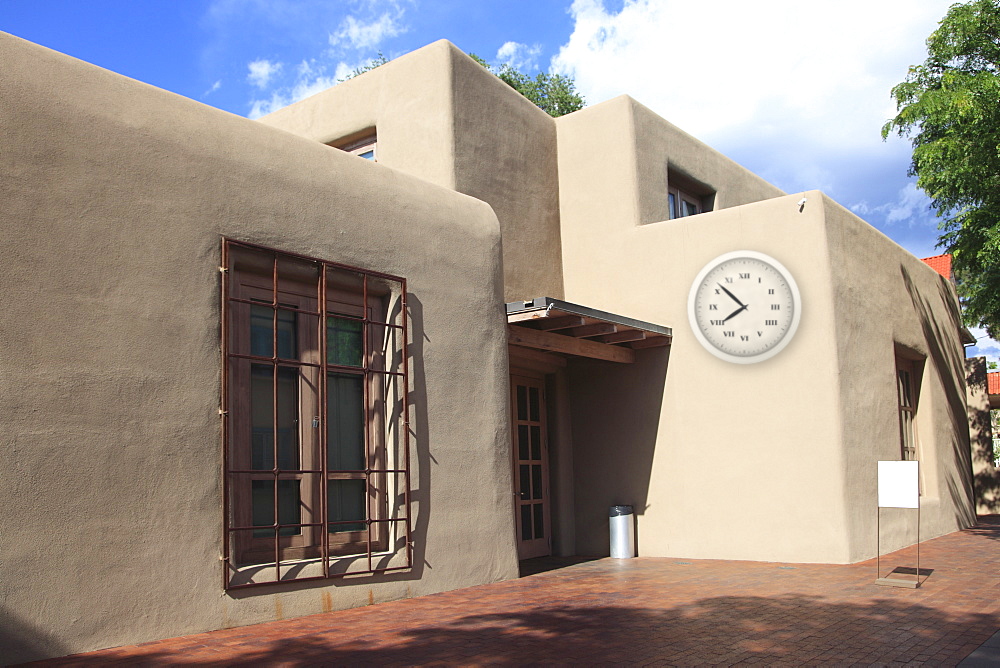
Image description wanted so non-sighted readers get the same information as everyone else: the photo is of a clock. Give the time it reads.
7:52
